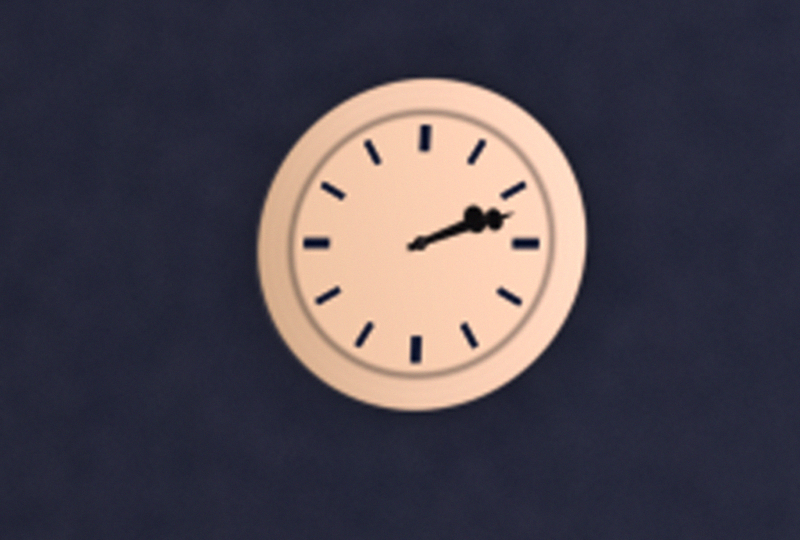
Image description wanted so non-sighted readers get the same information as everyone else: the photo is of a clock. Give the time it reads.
2:12
